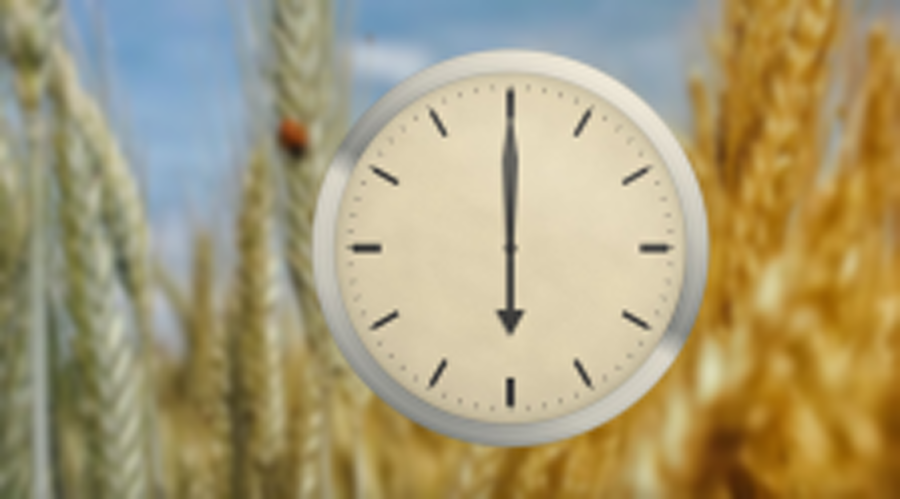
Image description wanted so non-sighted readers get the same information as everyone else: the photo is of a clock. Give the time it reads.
6:00
